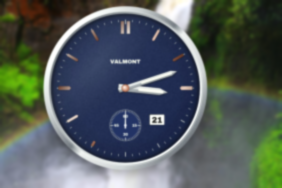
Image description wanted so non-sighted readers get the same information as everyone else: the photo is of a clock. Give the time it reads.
3:12
